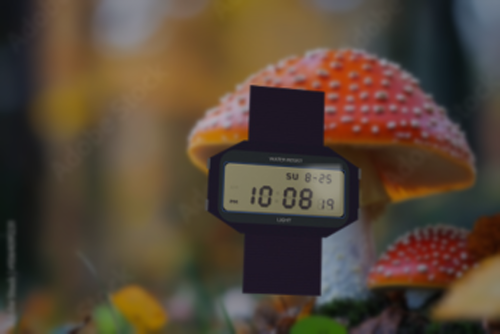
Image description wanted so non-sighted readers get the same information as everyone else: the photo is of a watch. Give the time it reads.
10:08:19
